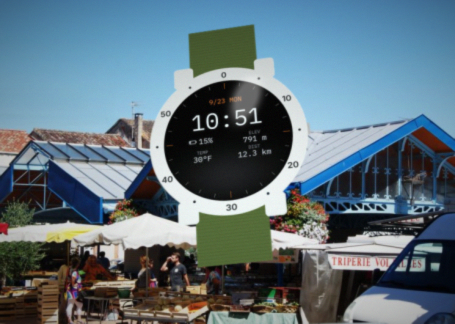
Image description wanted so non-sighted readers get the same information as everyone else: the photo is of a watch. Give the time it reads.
10:51
